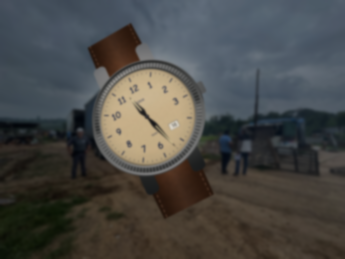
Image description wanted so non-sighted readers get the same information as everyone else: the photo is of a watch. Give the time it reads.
11:27
